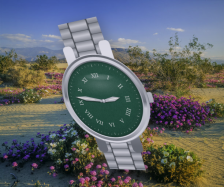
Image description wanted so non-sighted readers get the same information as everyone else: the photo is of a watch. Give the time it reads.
2:47
